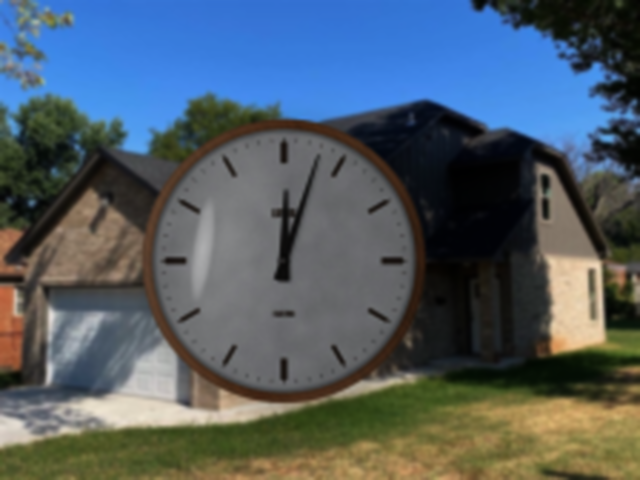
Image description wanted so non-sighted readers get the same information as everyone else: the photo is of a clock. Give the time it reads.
12:03
